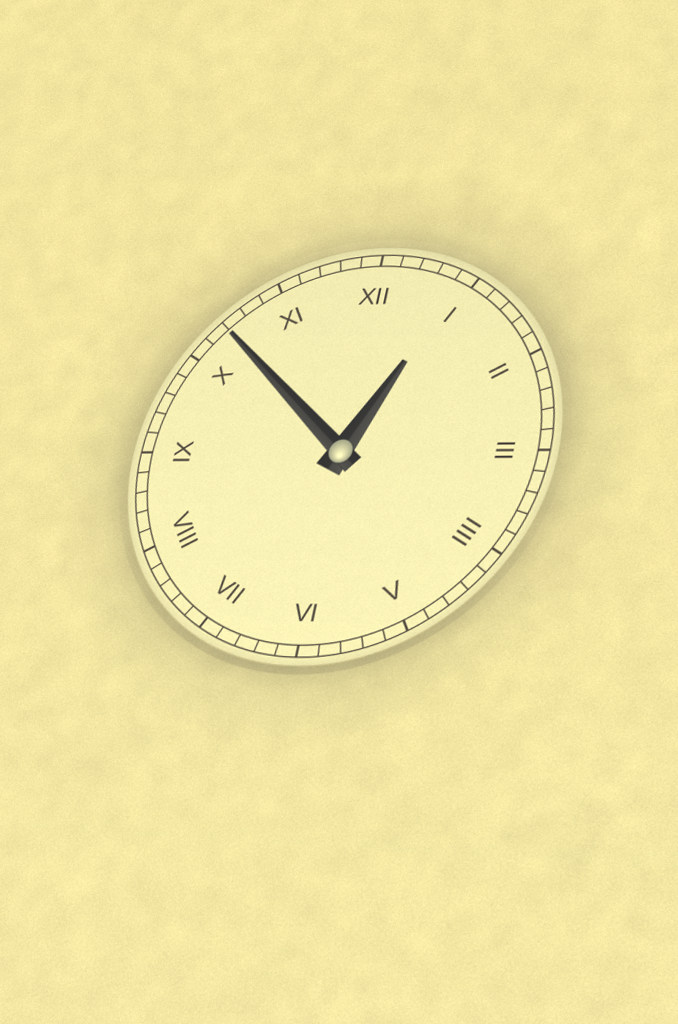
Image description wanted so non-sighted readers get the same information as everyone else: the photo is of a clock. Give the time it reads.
12:52
